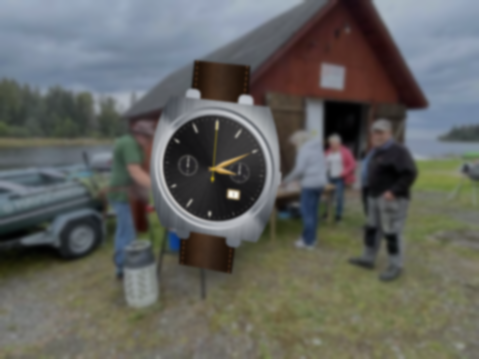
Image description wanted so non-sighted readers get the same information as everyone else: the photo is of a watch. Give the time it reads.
3:10
